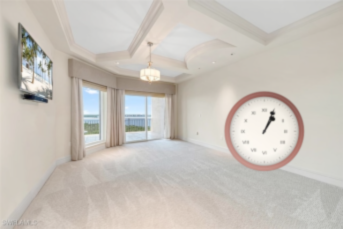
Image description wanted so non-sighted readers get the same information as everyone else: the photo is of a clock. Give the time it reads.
1:04
